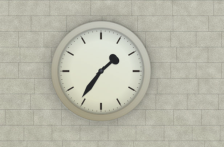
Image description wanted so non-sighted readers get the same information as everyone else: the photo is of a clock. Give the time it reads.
1:36
